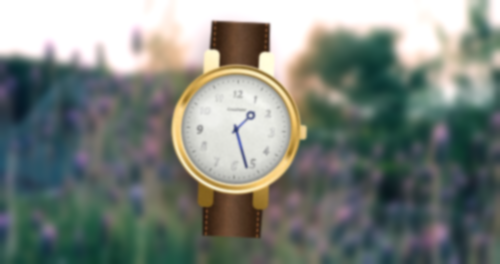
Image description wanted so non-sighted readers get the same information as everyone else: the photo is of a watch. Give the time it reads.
1:27
